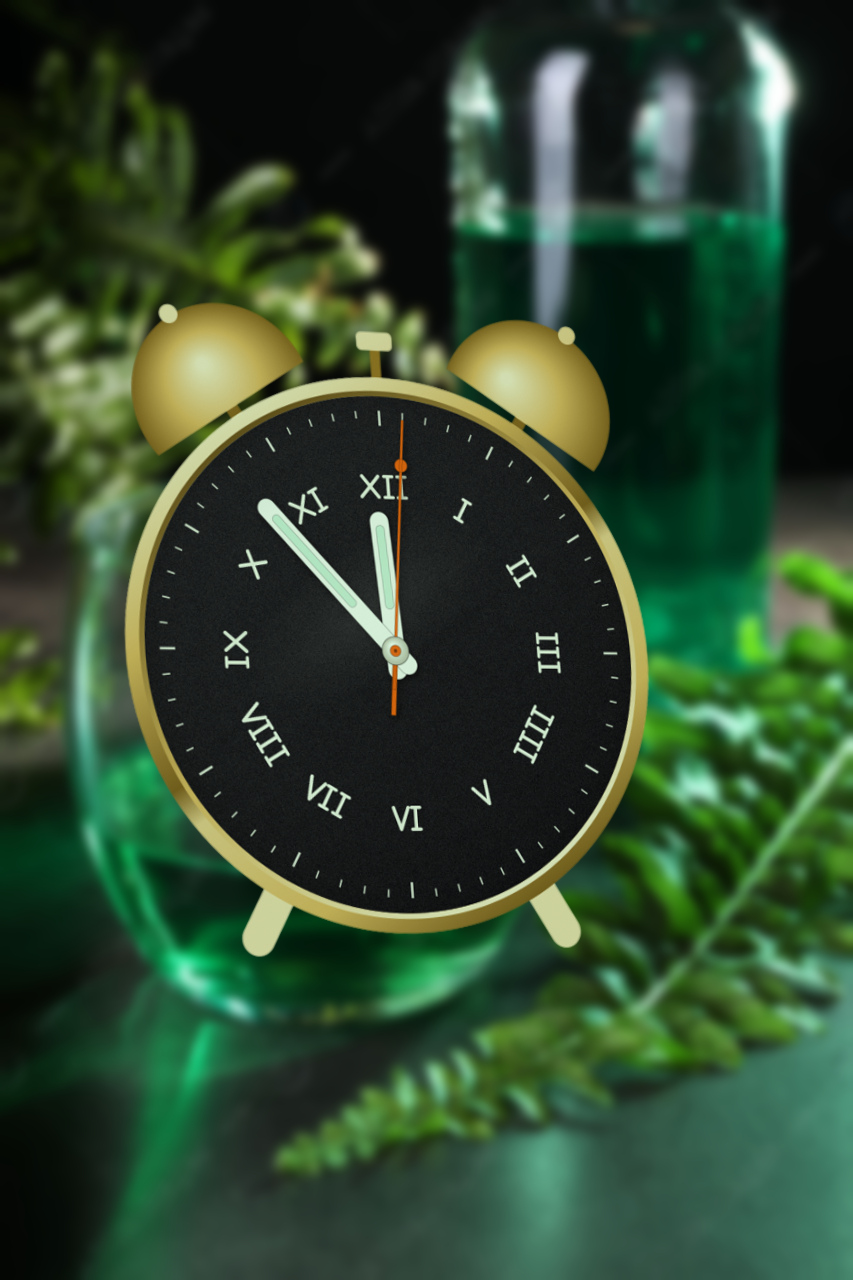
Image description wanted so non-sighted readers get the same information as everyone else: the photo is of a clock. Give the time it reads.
11:53:01
